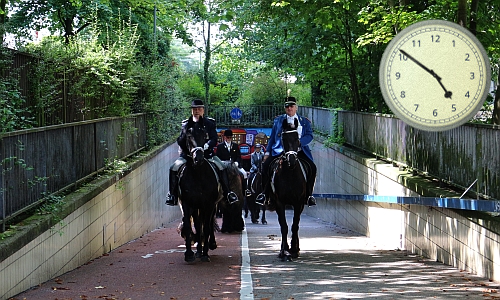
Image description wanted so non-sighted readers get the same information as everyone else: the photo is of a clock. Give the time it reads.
4:51
